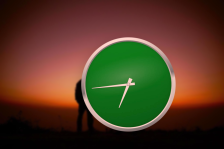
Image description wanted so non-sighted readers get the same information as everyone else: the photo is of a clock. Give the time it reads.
6:44
